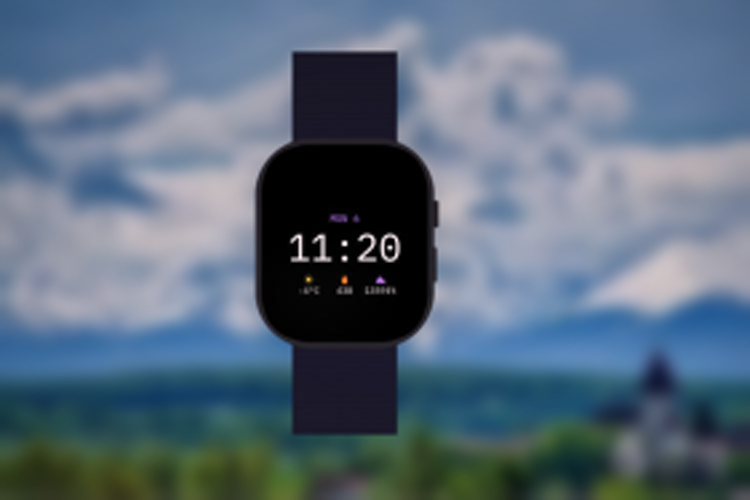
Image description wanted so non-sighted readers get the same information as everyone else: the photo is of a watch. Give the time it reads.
11:20
